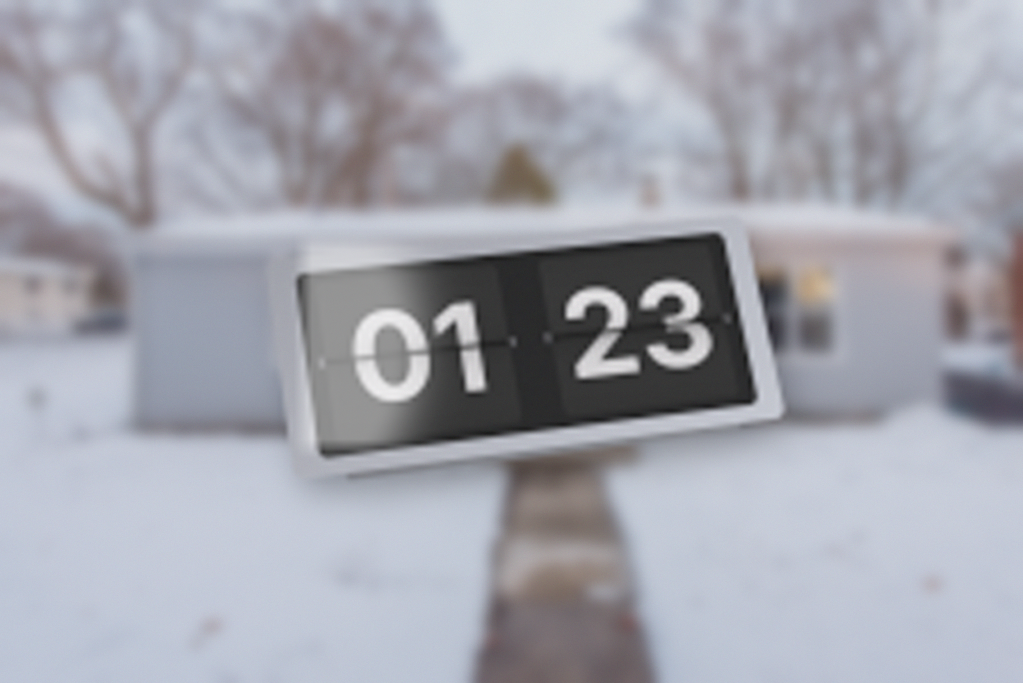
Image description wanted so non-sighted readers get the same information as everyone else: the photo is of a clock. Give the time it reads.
1:23
